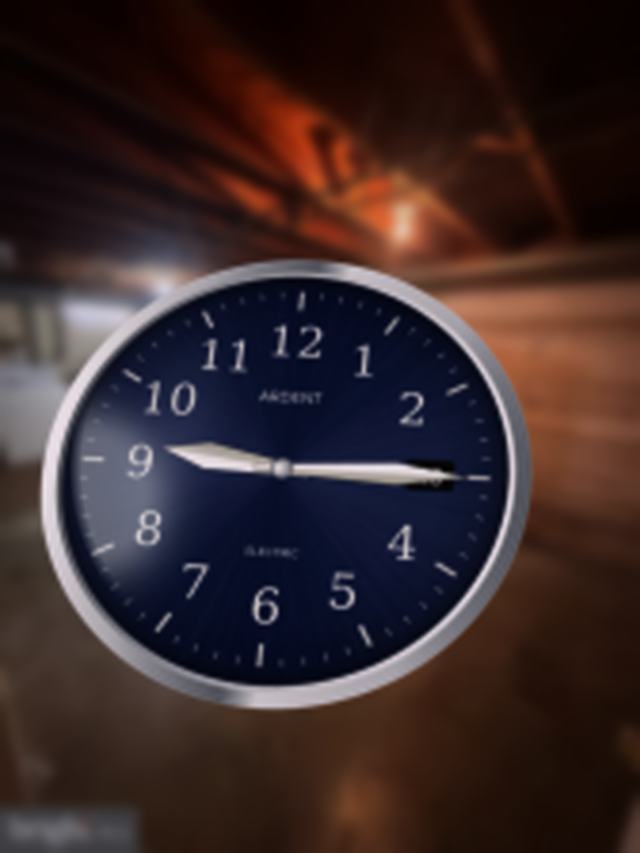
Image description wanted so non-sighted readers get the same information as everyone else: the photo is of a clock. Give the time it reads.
9:15
